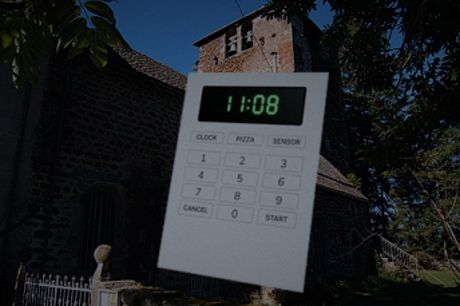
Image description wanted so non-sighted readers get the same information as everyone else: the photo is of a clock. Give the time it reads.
11:08
